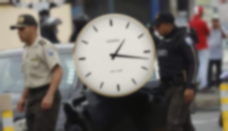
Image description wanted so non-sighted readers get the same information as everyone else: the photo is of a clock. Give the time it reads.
1:17
